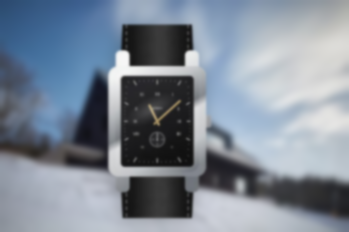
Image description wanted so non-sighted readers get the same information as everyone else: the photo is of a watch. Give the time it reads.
11:08
